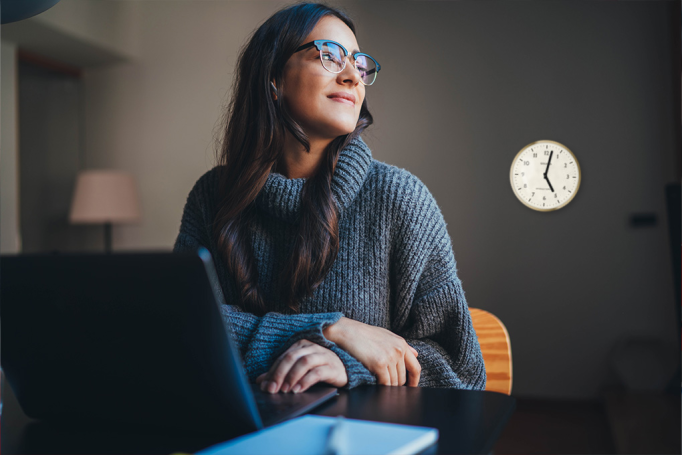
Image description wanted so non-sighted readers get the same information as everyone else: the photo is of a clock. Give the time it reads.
5:02
